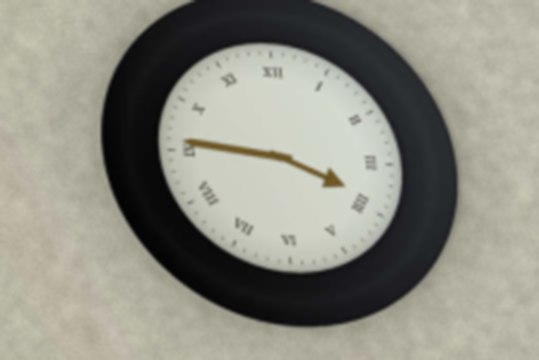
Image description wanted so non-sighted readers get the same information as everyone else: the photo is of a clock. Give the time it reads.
3:46
